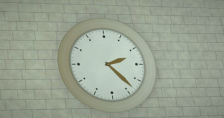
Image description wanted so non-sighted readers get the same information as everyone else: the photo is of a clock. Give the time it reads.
2:23
